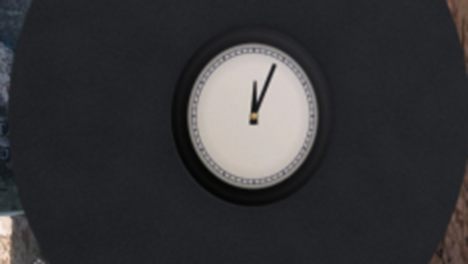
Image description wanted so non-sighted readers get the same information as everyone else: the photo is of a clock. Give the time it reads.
12:04
